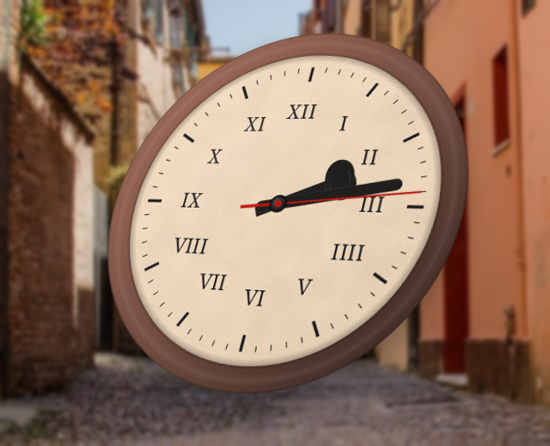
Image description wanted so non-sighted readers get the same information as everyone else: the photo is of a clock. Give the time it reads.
2:13:14
